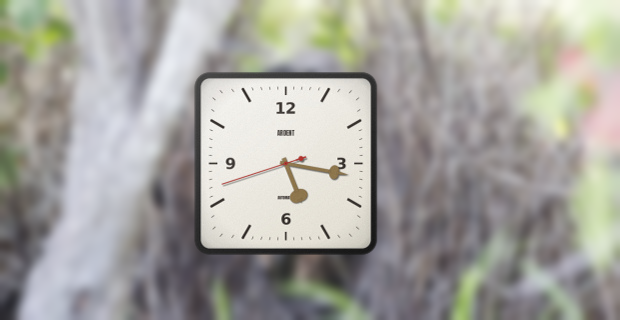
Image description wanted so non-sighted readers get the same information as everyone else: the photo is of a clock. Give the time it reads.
5:16:42
